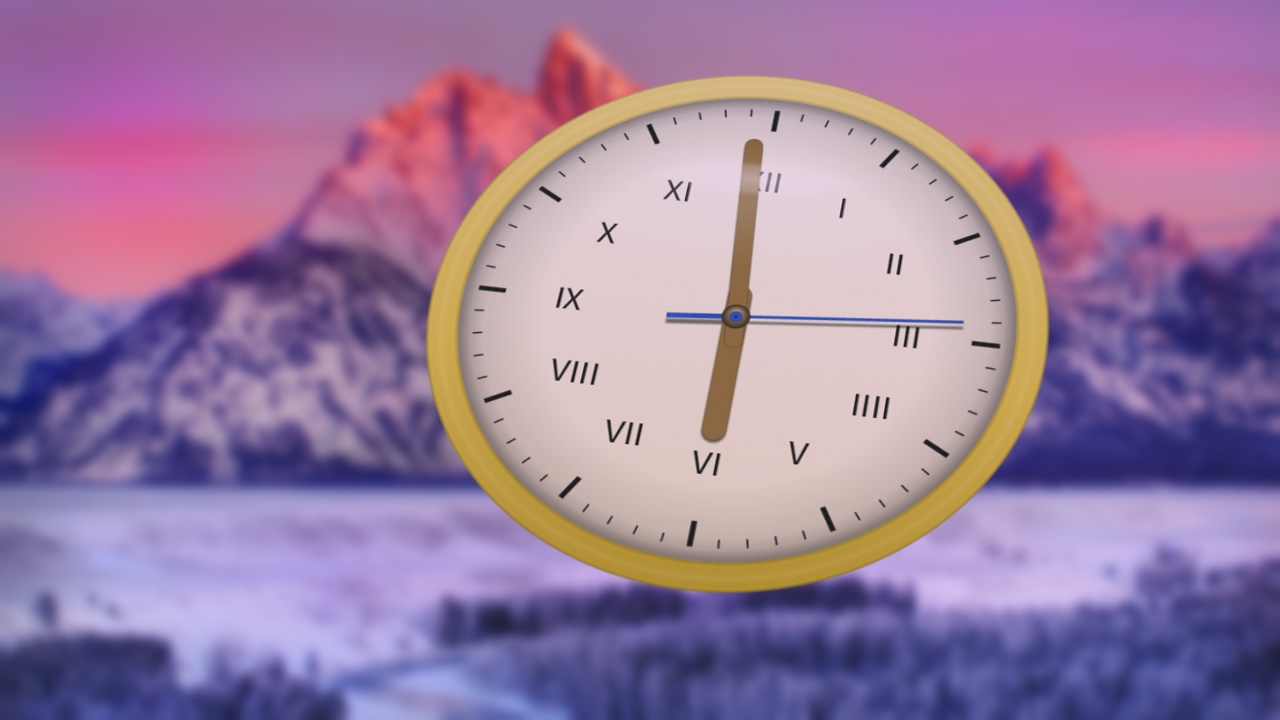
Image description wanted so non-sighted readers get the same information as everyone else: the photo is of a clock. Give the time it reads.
5:59:14
